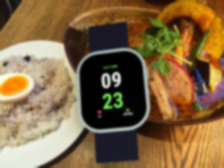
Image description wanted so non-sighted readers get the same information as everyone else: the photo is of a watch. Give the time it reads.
9:23
